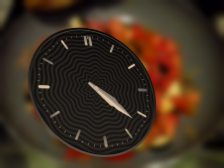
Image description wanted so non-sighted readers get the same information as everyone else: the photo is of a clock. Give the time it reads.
4:22
